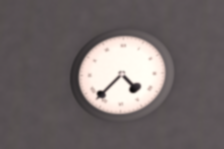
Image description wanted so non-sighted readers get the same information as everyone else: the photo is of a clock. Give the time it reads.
4:37
